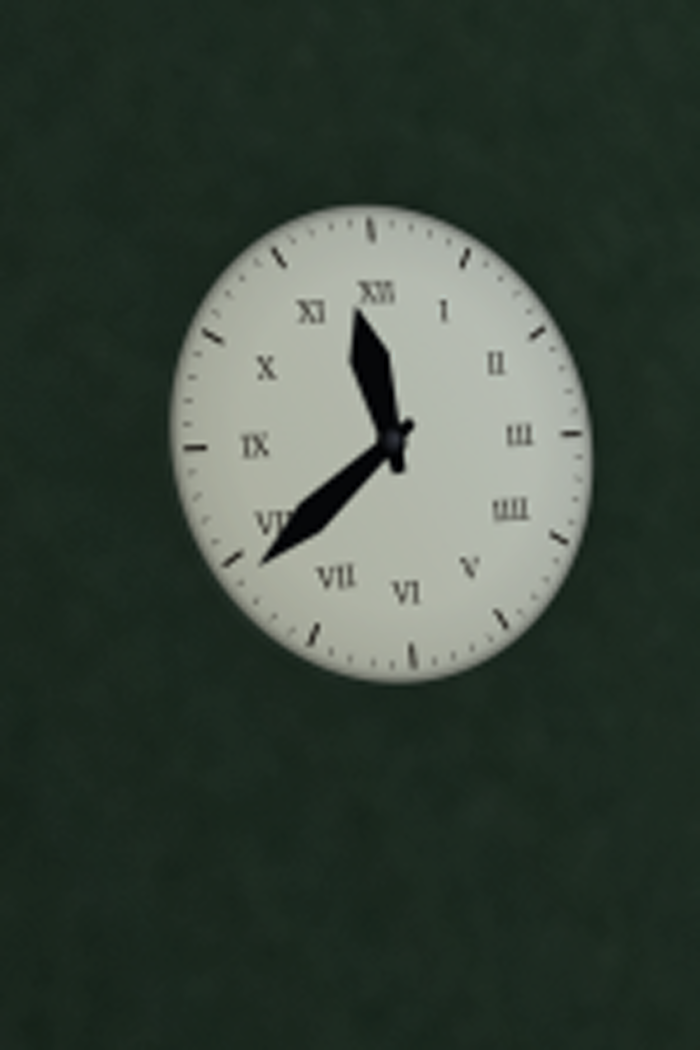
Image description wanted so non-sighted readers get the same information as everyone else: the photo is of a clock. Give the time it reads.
11:39
